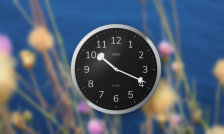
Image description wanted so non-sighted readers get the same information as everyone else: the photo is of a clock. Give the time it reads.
10:19
